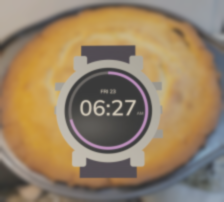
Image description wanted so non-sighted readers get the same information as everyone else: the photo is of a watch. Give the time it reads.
6:27
